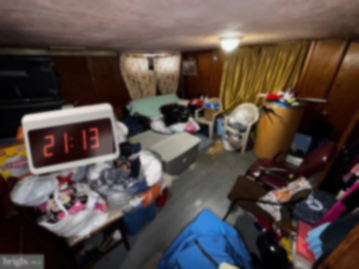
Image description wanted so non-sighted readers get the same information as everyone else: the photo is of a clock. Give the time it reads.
21:13
